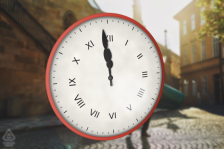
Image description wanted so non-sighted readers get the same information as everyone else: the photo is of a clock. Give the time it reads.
11:59
